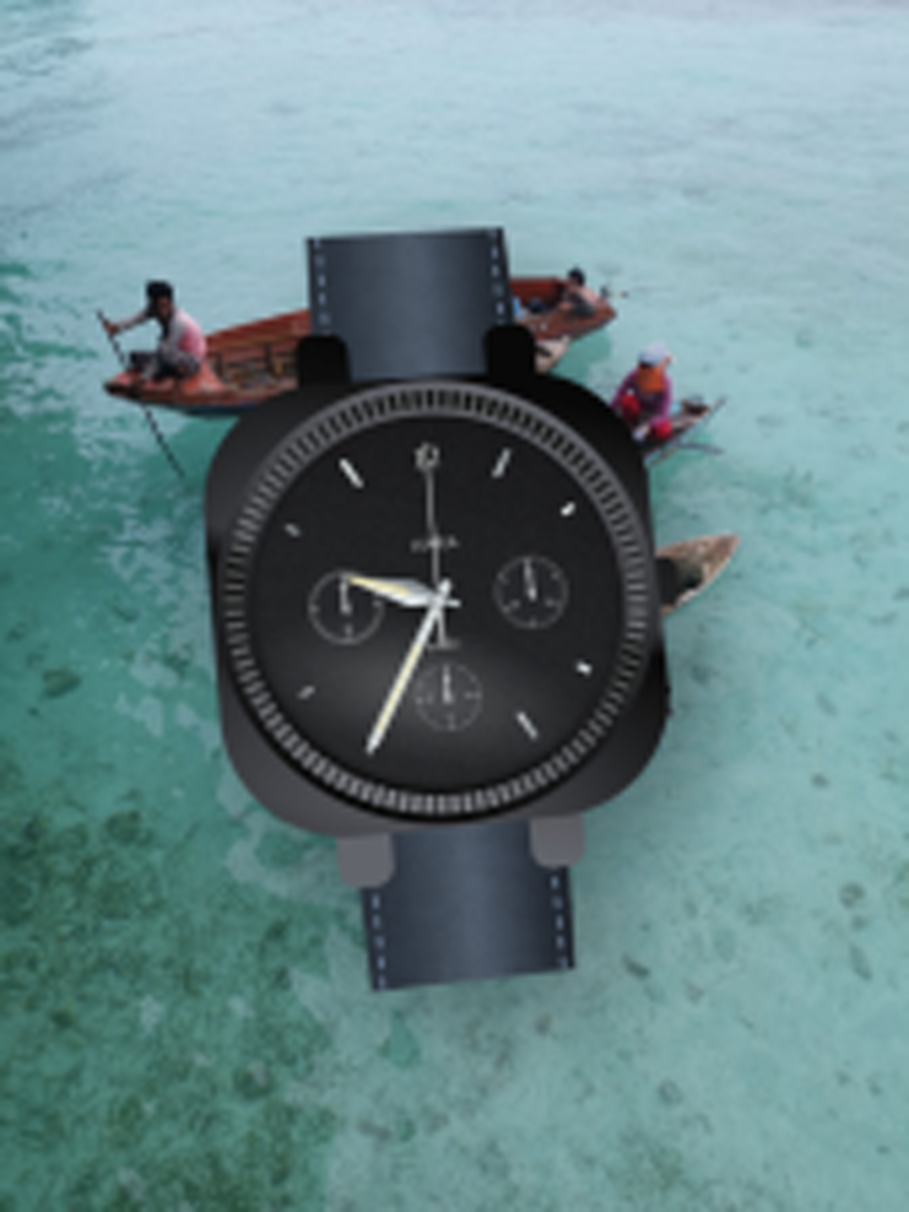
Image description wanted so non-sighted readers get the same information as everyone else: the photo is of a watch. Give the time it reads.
9:35
